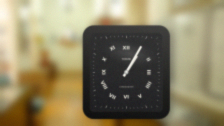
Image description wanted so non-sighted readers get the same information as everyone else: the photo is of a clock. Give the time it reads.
1:05
